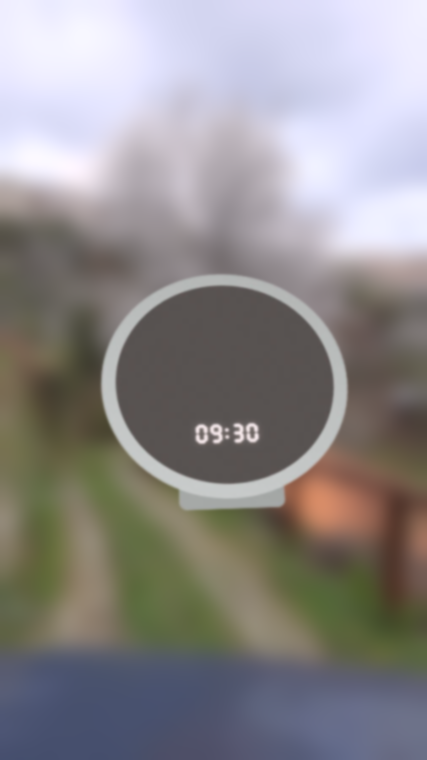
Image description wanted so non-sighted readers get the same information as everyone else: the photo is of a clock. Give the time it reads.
9:30
